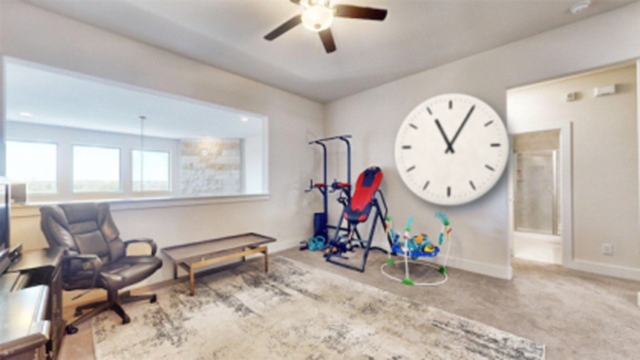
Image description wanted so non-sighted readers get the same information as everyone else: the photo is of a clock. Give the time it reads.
11:05
